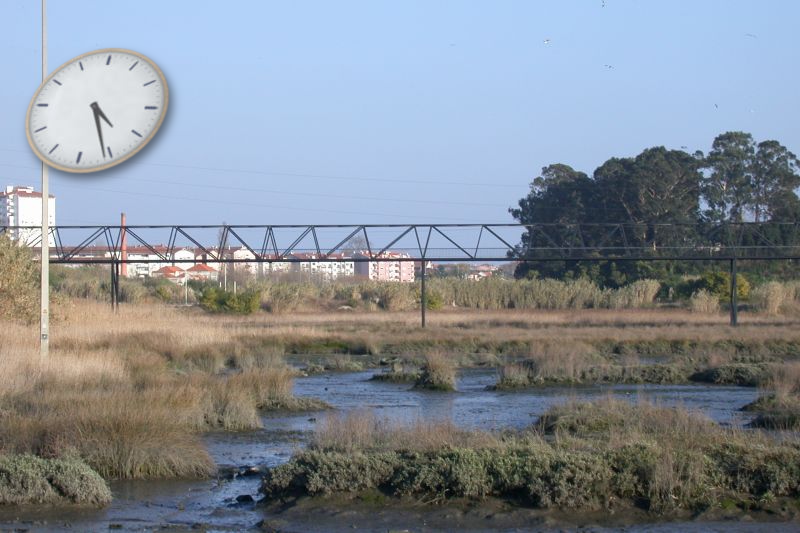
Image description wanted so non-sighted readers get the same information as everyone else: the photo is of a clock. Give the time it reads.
4:26
